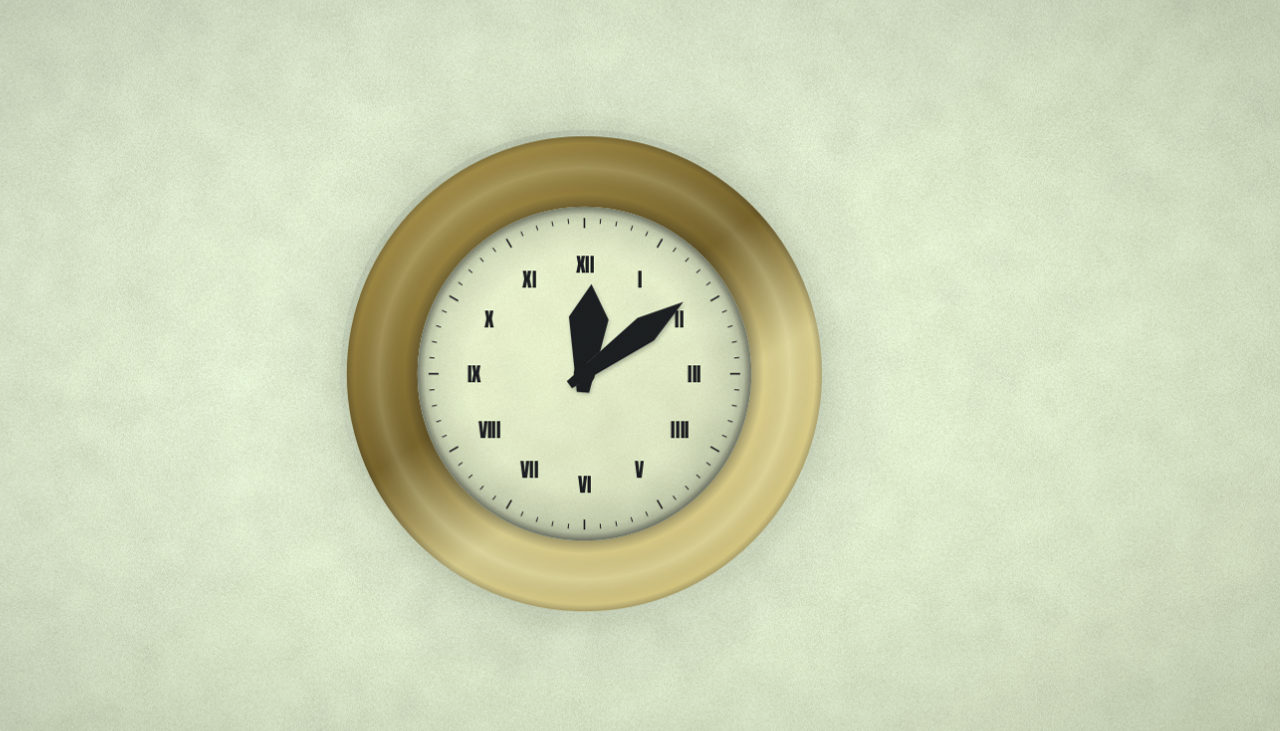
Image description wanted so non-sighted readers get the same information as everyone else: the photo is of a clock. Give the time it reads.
12:09
